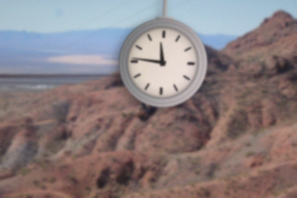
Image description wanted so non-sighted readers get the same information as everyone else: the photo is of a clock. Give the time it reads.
11:46
